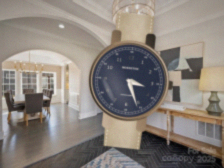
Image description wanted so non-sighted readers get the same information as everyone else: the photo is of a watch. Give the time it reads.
3:26
